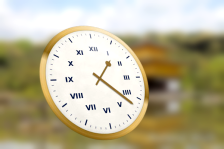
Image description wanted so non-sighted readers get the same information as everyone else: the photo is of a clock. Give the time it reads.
1:22
